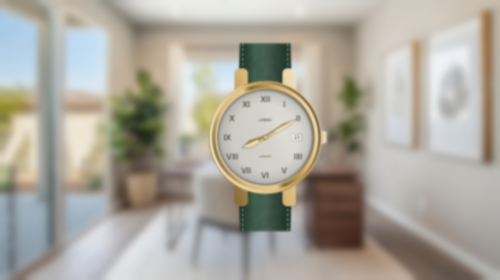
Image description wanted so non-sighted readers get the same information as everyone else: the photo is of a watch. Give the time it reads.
8:10
